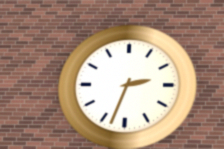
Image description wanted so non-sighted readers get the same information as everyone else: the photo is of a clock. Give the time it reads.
2:33
